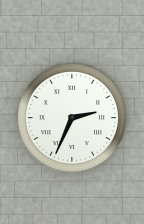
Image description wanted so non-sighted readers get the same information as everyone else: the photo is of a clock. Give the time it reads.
2:34
